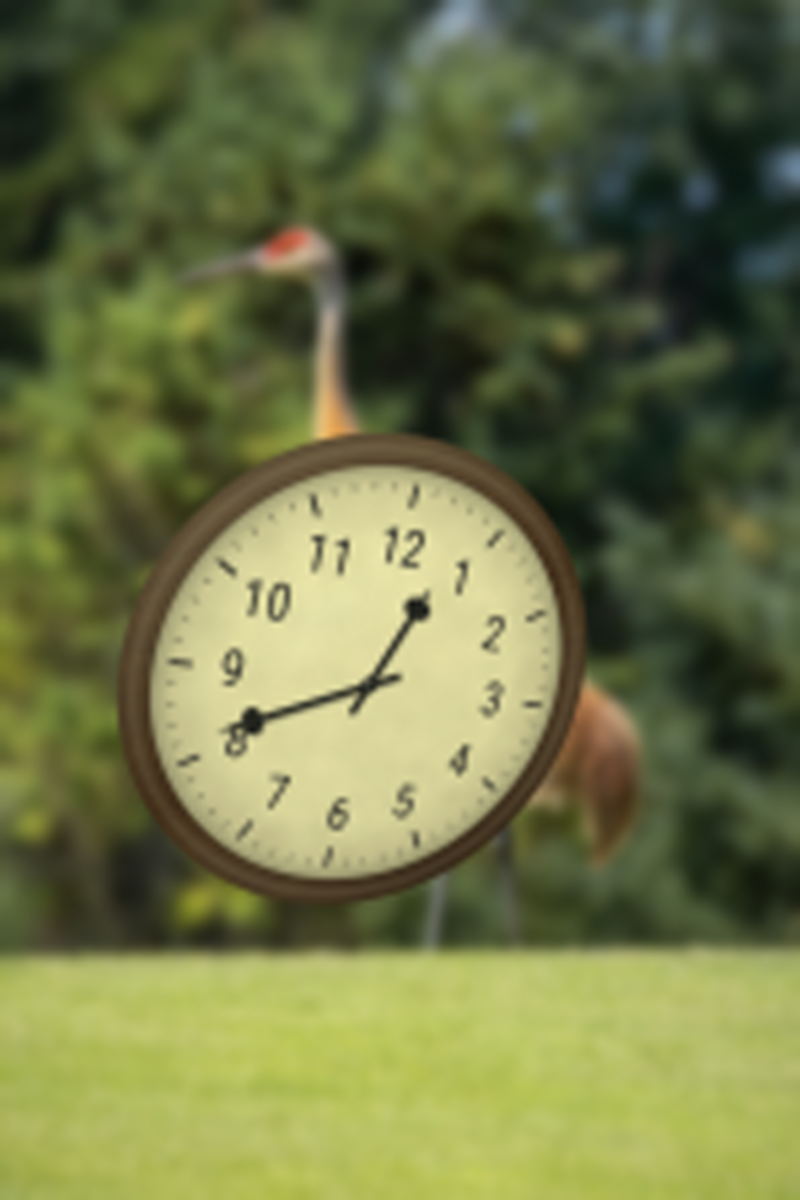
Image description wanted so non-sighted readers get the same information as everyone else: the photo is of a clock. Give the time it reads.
12:41
